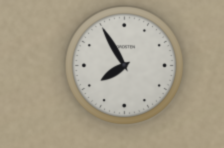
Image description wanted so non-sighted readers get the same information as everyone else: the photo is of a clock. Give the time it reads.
7:55
